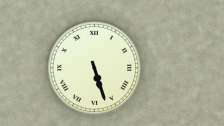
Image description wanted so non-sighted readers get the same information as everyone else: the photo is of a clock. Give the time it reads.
5:27
